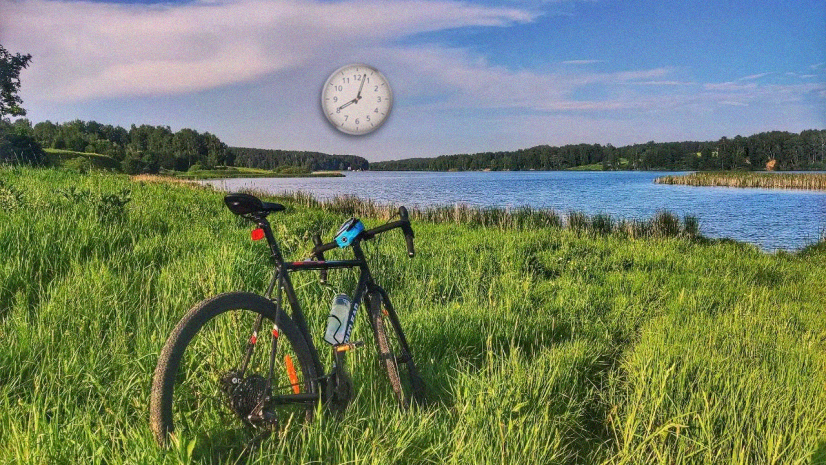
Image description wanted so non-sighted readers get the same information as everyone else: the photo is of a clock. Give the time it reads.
8:03
